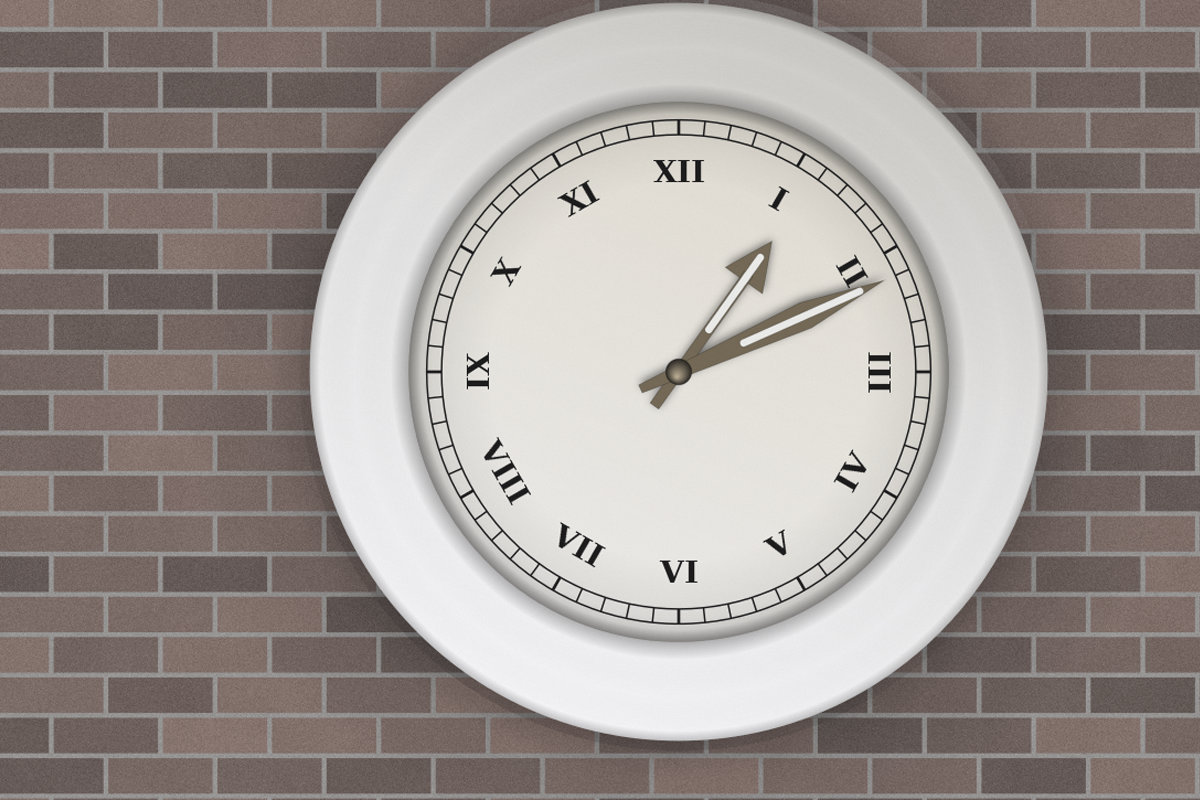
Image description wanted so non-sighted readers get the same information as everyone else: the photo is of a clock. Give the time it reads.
1:11
